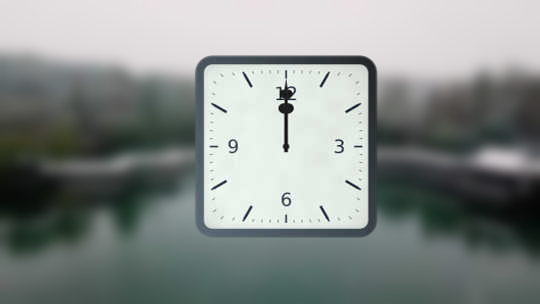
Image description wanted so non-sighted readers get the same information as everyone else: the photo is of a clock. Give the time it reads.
12:00
